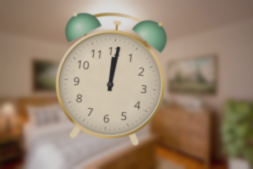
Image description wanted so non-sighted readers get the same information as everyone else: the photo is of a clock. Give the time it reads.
12:01
